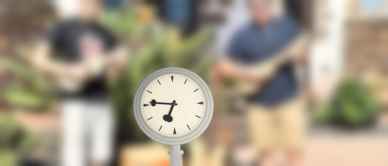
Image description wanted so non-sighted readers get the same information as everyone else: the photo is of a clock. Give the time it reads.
6:46
